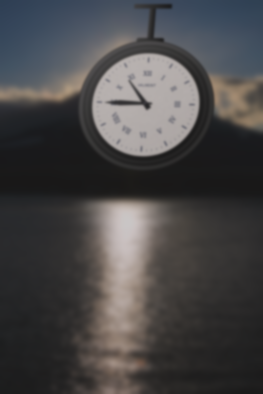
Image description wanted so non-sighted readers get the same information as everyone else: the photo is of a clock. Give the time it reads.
10:45
